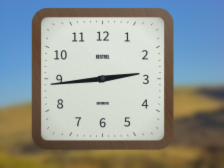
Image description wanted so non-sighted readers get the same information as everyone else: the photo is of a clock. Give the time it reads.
2:44
